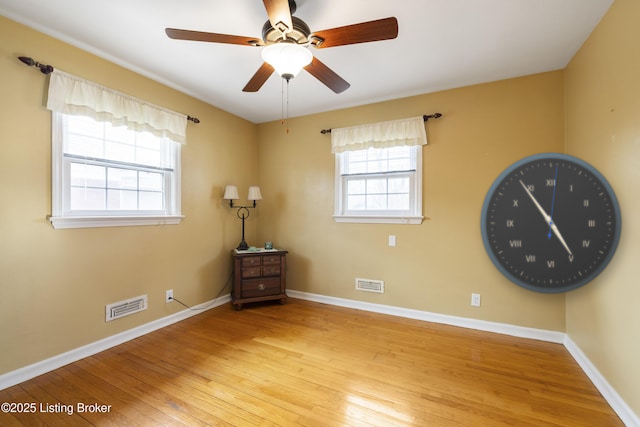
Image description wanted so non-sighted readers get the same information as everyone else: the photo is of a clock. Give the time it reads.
4:54:01
